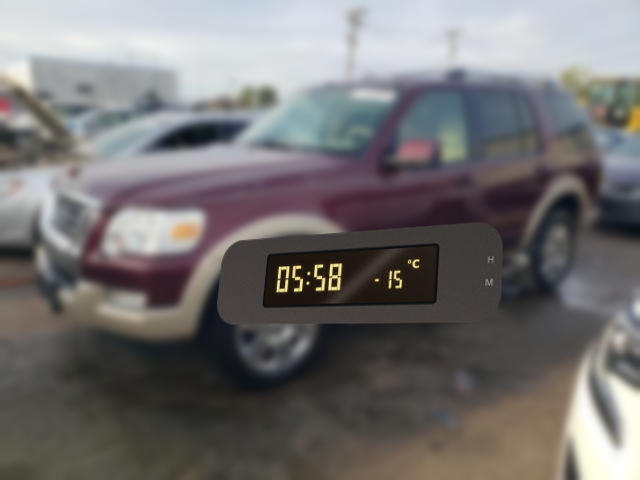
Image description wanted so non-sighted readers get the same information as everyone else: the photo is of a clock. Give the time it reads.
5:58
